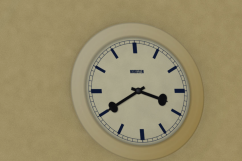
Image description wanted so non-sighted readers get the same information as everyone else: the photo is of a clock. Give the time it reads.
3:40
